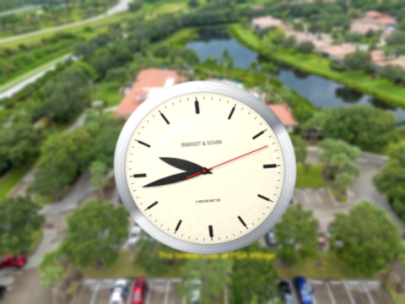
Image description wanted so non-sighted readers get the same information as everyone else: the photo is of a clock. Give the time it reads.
9:43:12
